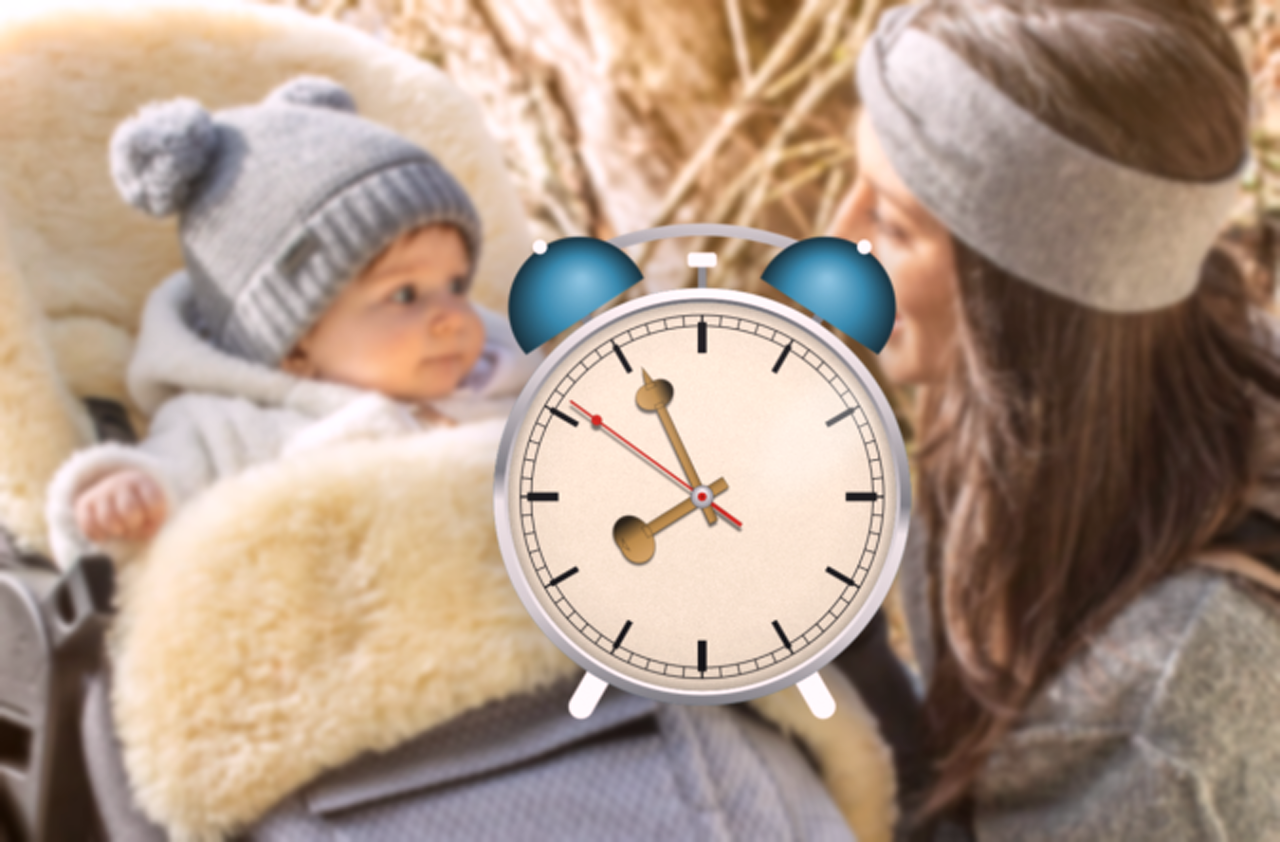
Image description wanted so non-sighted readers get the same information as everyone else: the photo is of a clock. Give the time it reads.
7:55:51
